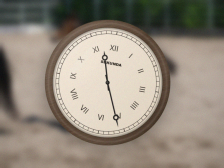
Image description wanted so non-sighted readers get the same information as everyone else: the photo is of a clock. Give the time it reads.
11:26
